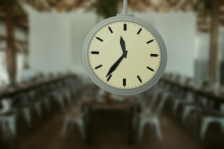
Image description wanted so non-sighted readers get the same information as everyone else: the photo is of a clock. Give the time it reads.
11:36
